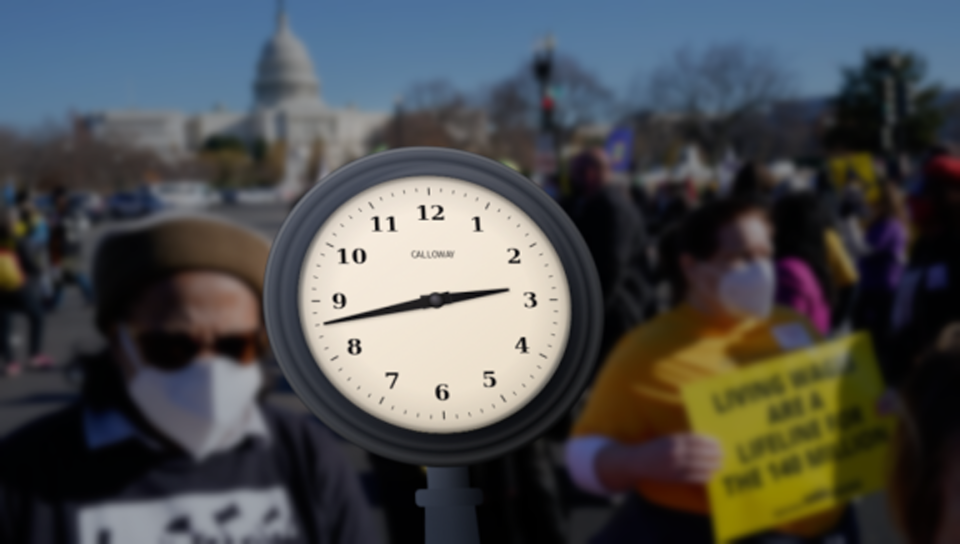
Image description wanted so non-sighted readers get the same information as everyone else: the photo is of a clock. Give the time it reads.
2:43
